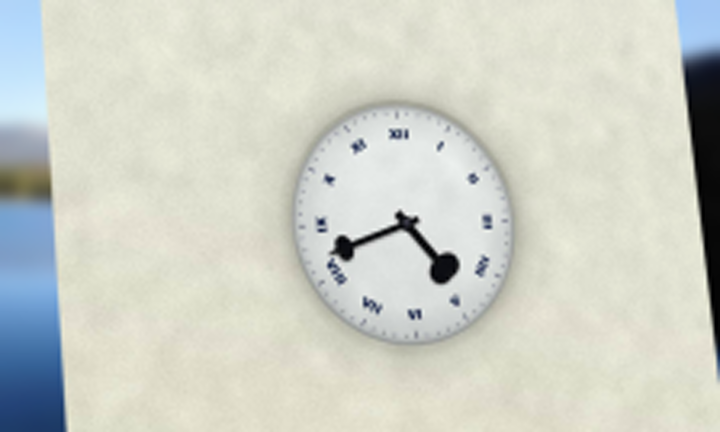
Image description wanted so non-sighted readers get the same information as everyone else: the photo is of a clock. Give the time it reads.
4:42
